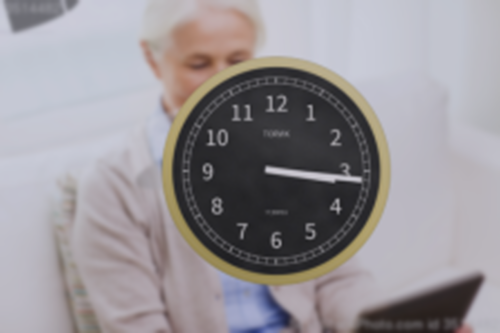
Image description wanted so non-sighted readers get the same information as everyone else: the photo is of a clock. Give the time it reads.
3:16
